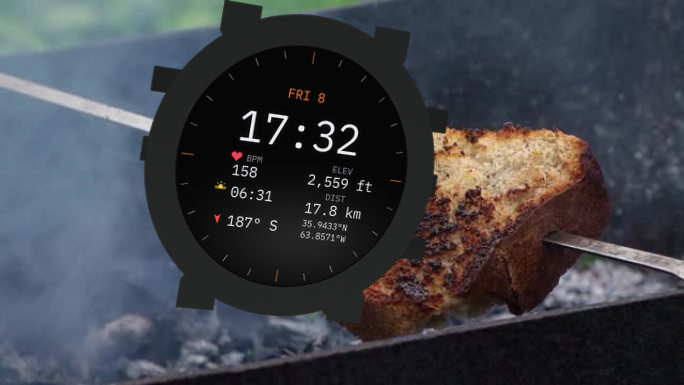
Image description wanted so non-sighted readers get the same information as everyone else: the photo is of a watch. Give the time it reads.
17:32
